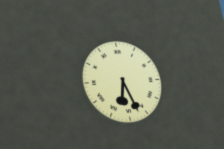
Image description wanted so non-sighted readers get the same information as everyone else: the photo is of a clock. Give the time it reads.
6:27
